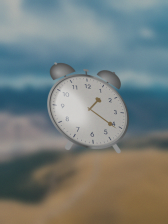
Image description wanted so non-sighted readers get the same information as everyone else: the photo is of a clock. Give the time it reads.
1:21
